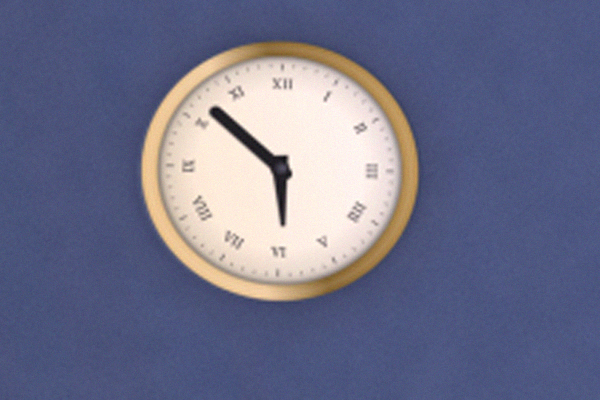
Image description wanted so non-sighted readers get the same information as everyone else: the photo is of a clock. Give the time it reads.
5:52
